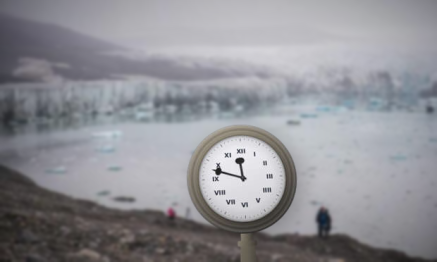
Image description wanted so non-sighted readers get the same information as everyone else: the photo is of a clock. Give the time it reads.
11:48
